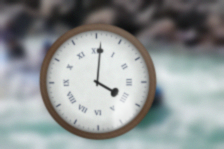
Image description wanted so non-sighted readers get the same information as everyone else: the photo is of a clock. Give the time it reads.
4:01
